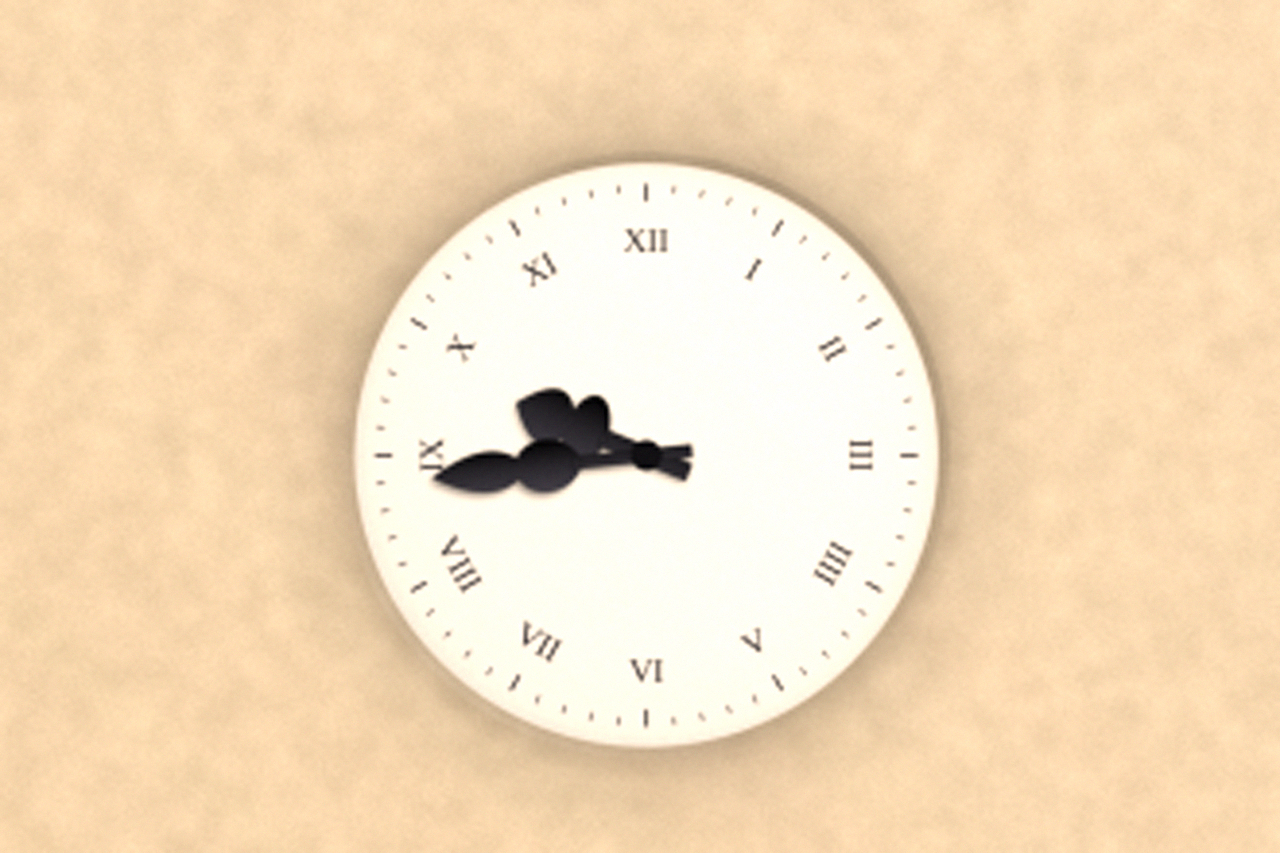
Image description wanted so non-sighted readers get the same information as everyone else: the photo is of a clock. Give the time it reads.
9:44
